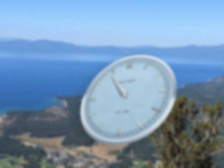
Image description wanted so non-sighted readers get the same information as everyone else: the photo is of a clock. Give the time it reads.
10:54
